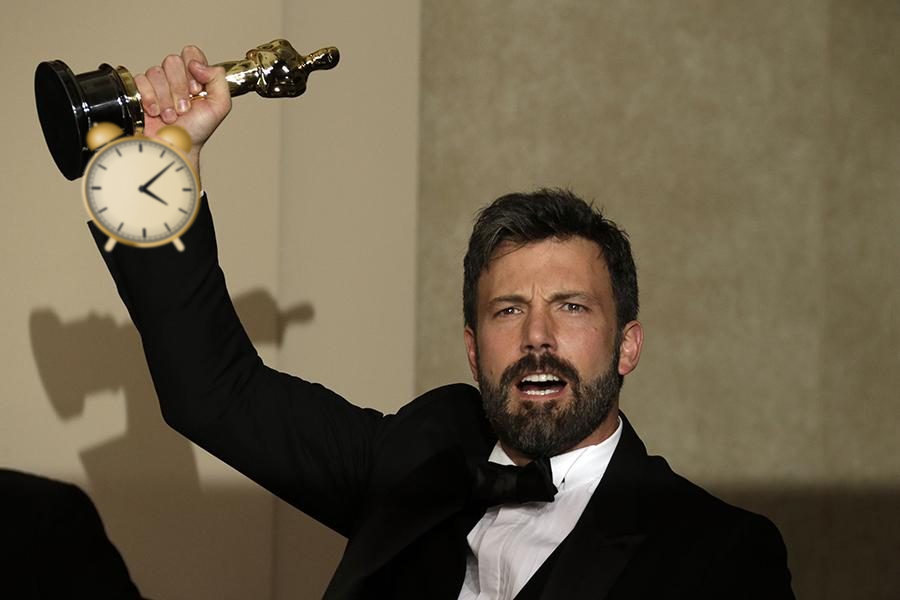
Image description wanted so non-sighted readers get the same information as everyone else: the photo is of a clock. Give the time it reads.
4:08
